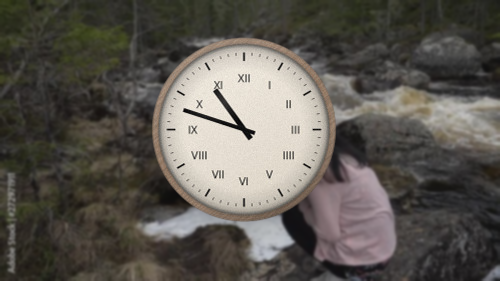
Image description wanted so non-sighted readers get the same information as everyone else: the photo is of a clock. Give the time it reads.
10:48
